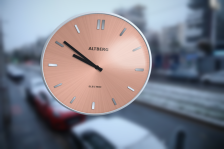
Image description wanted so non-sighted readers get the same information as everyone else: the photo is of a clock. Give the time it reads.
9:51
